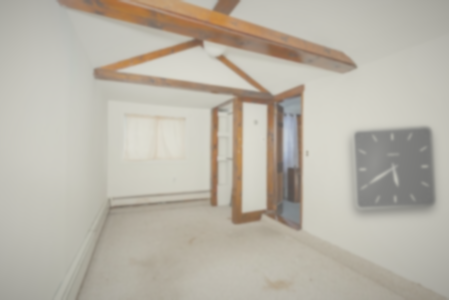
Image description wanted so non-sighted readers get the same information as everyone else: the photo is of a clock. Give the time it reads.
5:40
